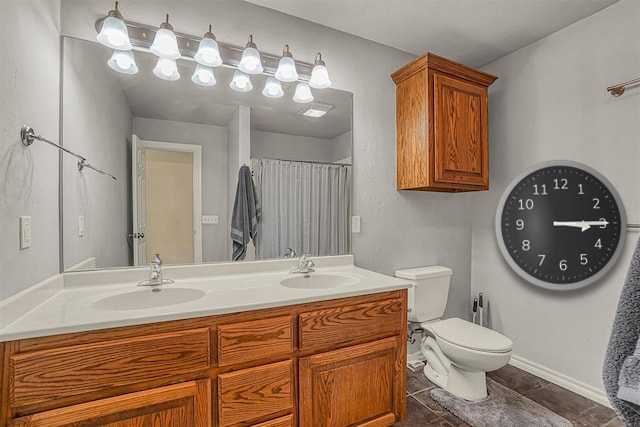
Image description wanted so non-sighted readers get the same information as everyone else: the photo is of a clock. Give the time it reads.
3:15
